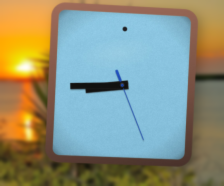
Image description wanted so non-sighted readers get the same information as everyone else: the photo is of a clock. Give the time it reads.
8:44:26
